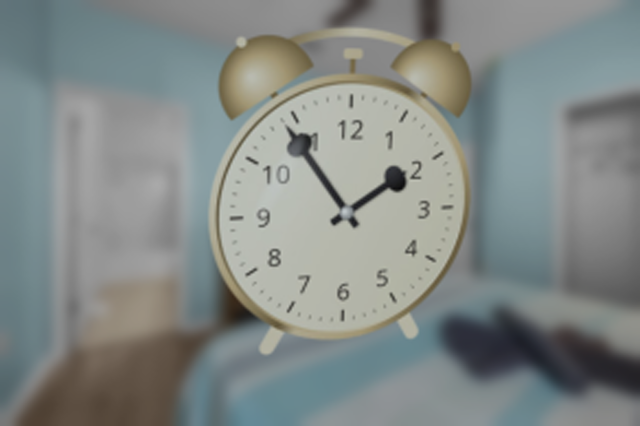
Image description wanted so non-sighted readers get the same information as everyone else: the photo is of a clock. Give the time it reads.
1:54
